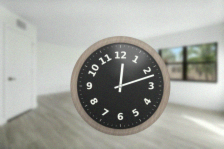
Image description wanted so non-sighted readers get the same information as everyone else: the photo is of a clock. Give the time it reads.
12:12
